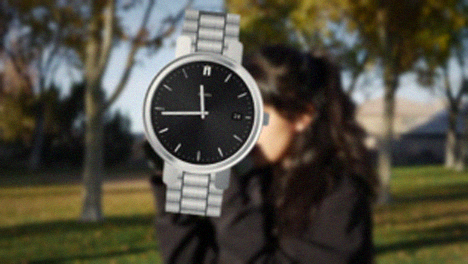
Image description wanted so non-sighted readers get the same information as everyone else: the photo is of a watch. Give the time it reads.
11:44
